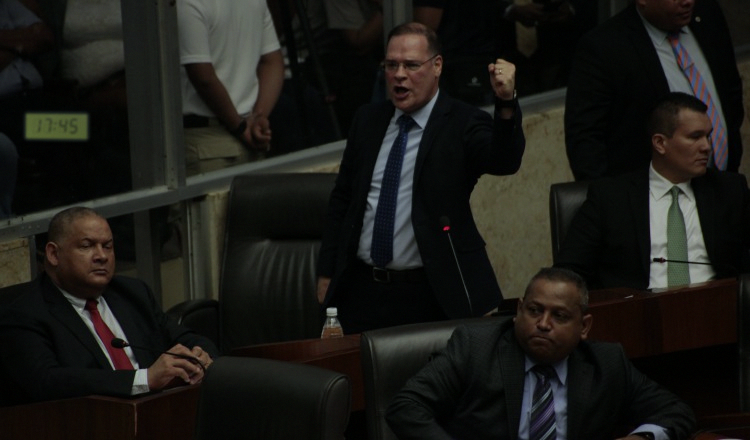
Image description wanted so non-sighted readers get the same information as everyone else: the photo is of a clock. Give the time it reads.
17:45
